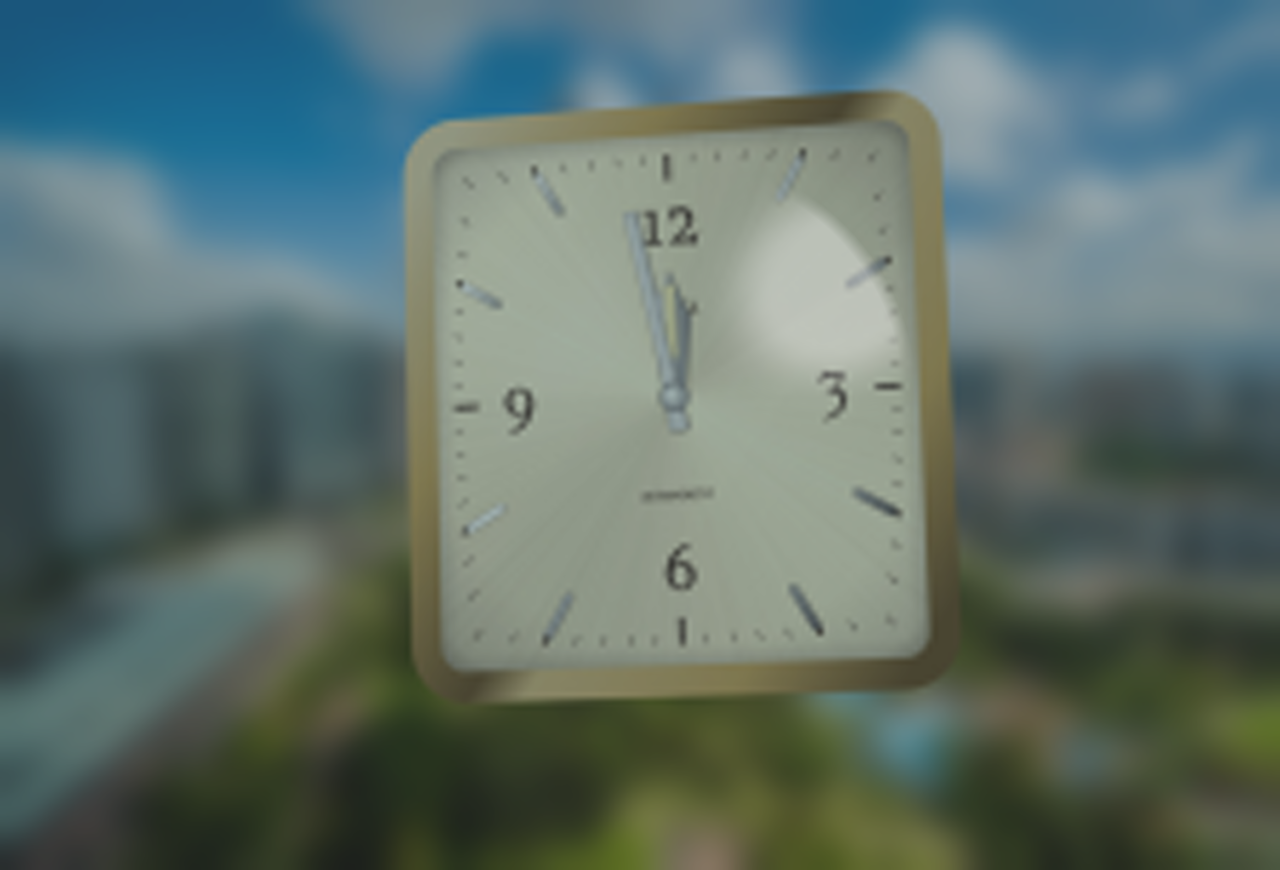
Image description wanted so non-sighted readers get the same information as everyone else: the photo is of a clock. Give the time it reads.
11:58
